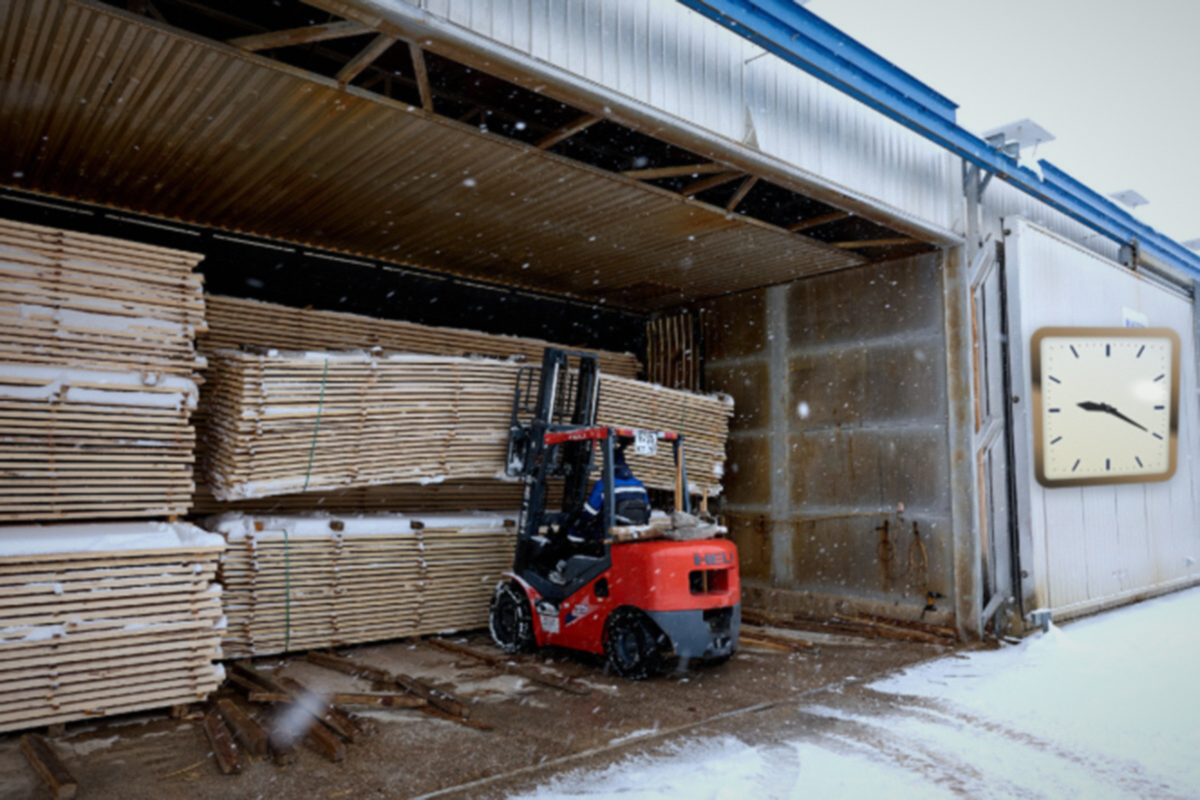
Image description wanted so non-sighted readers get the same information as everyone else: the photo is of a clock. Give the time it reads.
9:20
